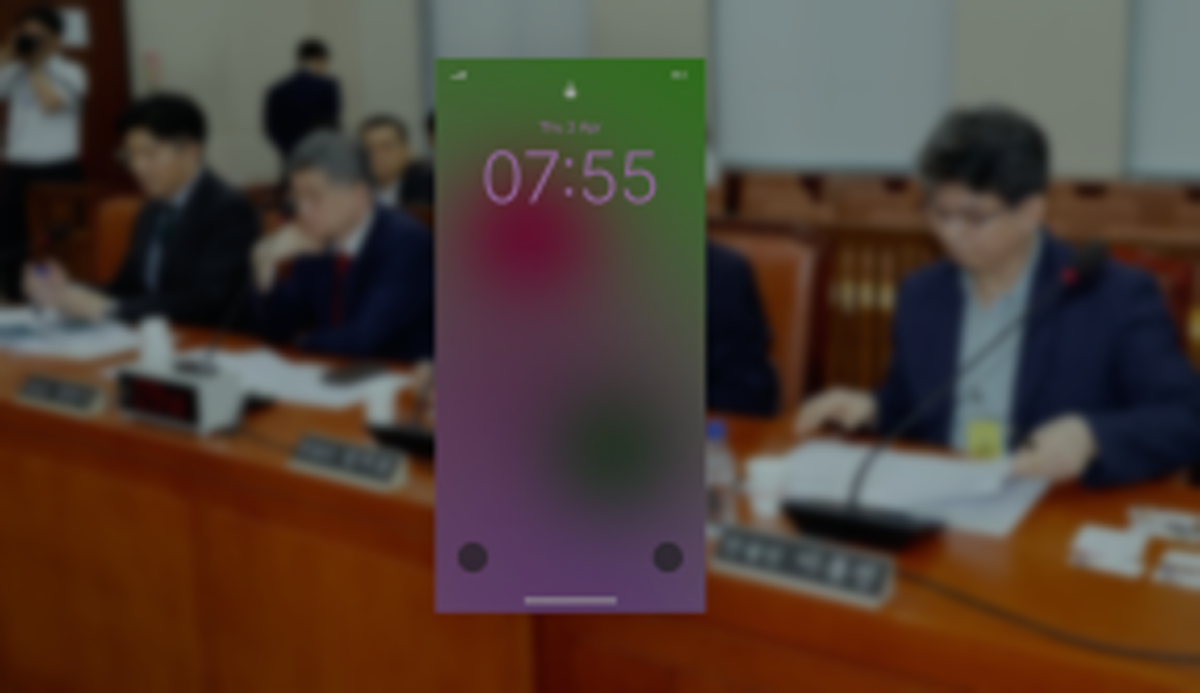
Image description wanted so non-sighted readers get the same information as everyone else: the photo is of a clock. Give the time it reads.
7:55
